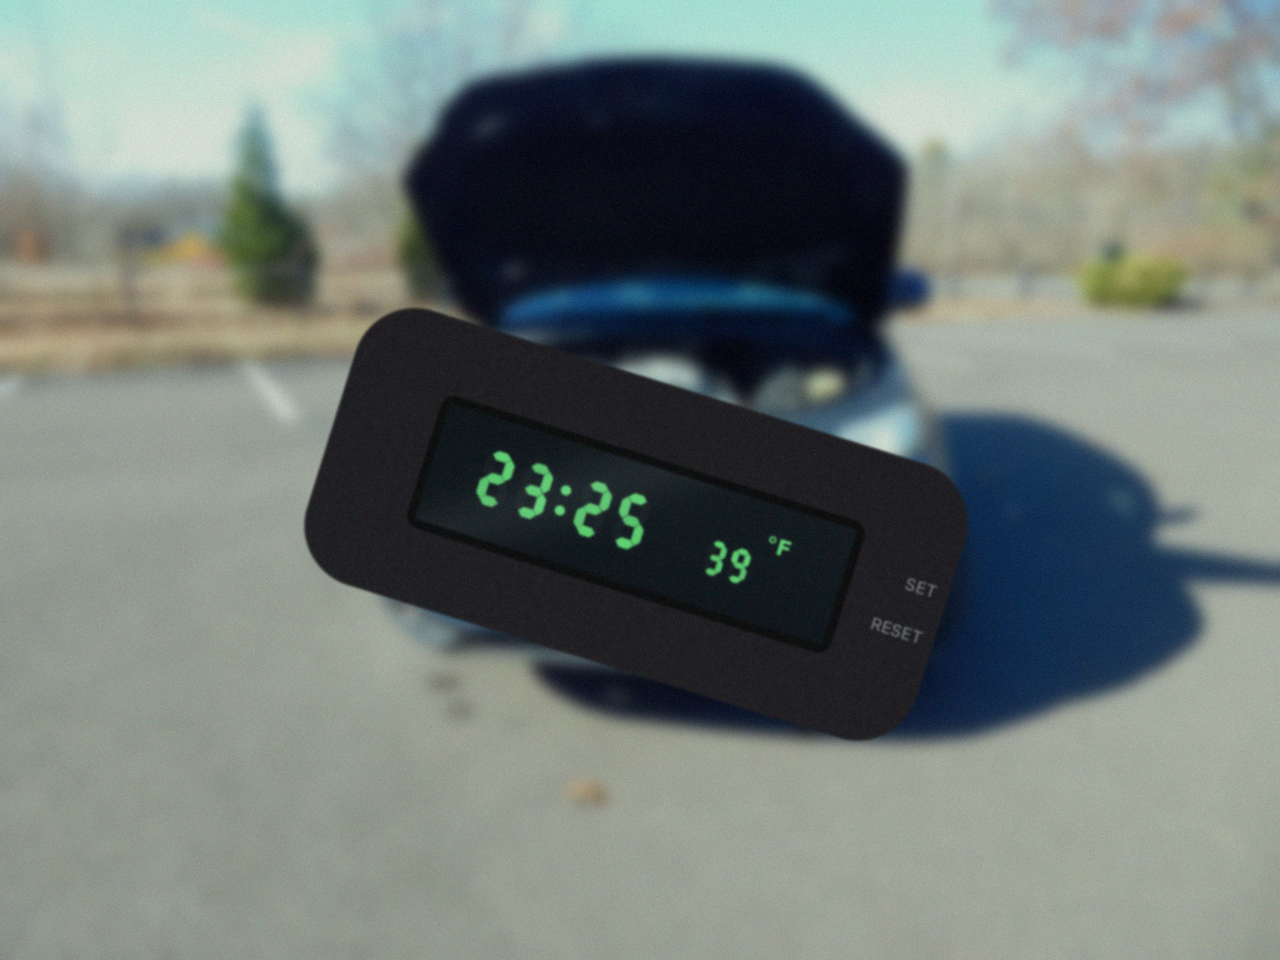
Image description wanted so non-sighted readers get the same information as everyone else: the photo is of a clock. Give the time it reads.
23:25
